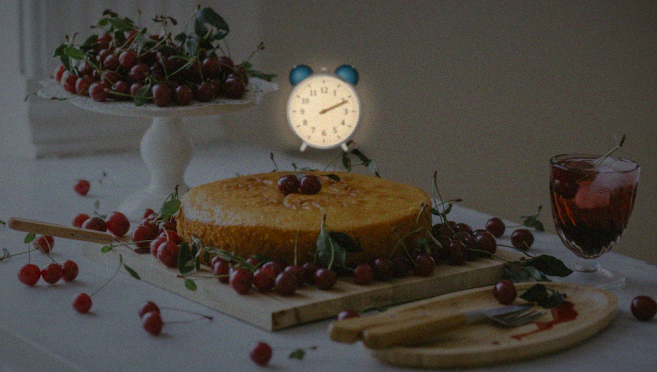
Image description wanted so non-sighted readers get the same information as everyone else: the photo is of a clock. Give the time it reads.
2:11
